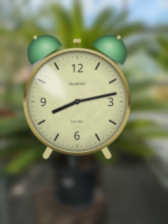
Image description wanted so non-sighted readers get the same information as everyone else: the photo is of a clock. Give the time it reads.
8:13
